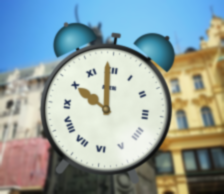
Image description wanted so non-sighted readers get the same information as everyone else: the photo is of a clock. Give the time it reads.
9:59
